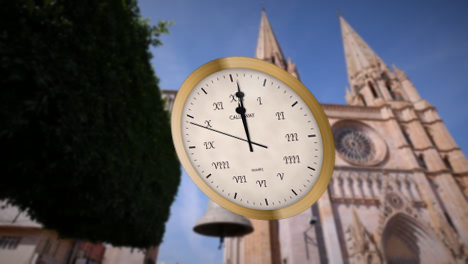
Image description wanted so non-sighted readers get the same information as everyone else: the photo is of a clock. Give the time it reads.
12:00:49
